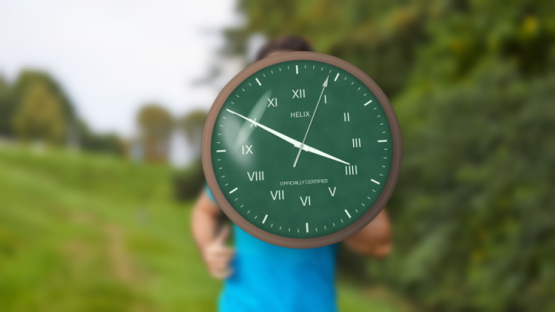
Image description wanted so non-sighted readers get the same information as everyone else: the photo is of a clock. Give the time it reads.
3:50:04
